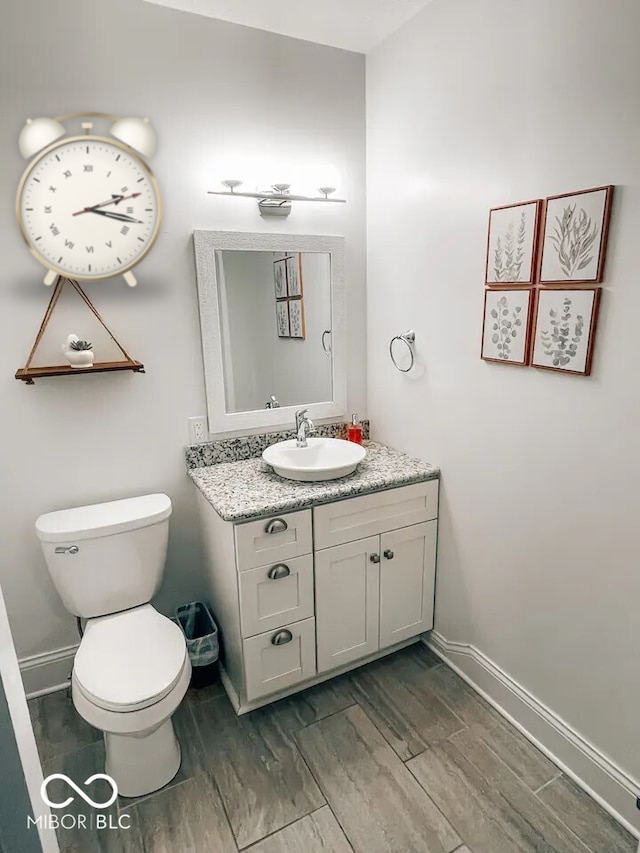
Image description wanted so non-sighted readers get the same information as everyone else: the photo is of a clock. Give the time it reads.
2:17:12
